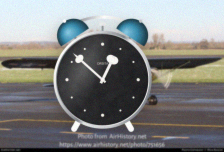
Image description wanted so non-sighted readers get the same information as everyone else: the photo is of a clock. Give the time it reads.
12:52
